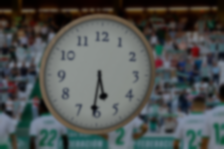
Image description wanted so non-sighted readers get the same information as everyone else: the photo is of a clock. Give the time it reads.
5:31
